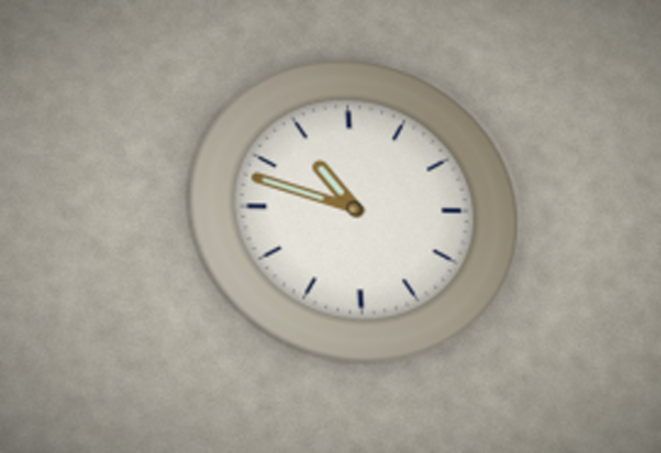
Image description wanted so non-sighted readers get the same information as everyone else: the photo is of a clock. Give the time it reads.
10:48
